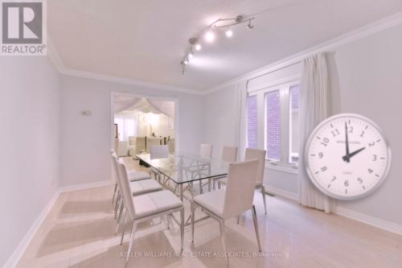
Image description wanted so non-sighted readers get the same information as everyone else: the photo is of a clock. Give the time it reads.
1:59
